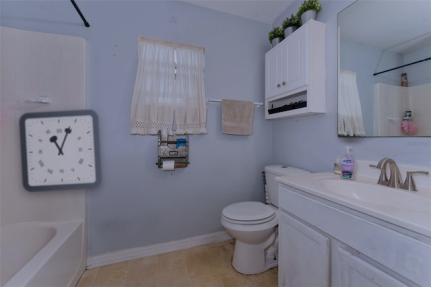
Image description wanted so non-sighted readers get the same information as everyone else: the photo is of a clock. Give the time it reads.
11:04
